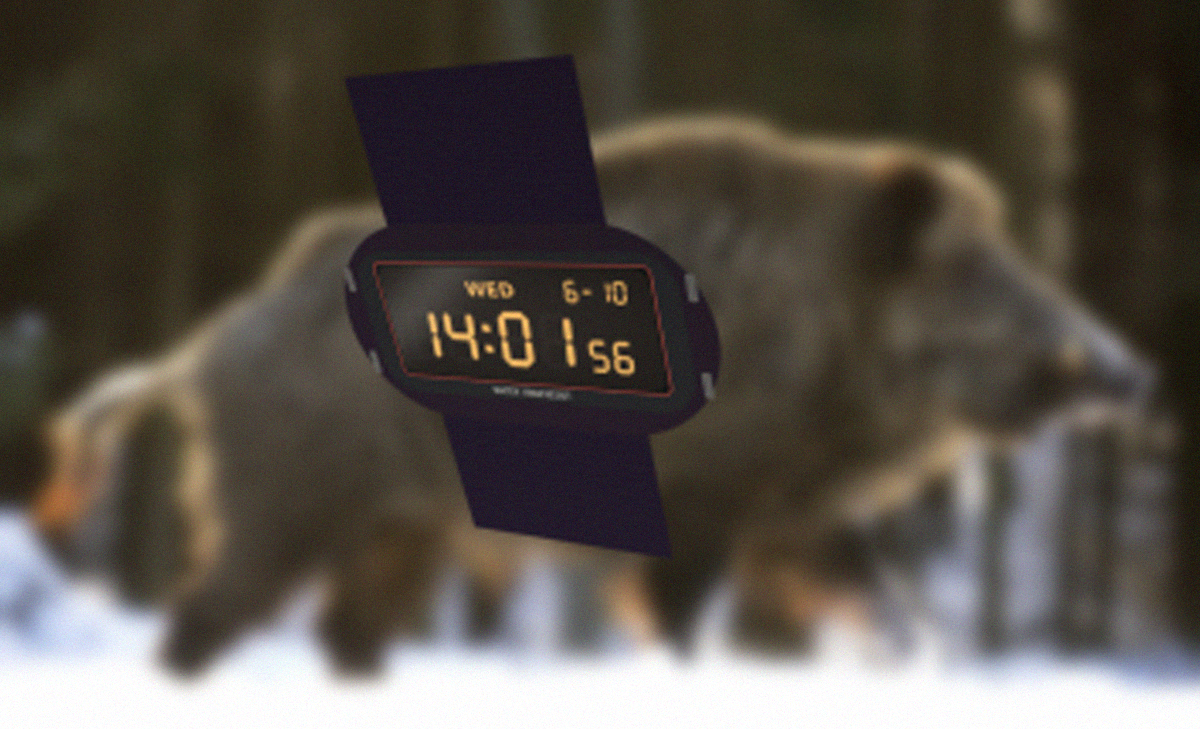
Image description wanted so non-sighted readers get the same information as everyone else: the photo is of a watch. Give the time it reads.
14:01:56
